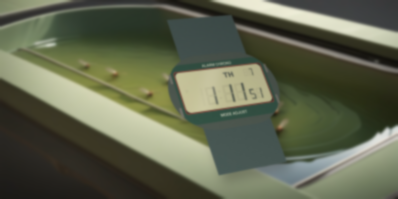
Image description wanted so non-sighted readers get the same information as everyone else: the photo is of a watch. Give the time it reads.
1:11:51
